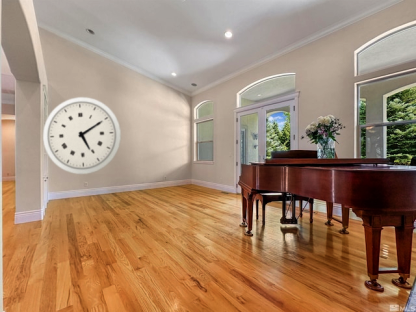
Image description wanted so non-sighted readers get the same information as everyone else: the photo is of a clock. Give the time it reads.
5:10
